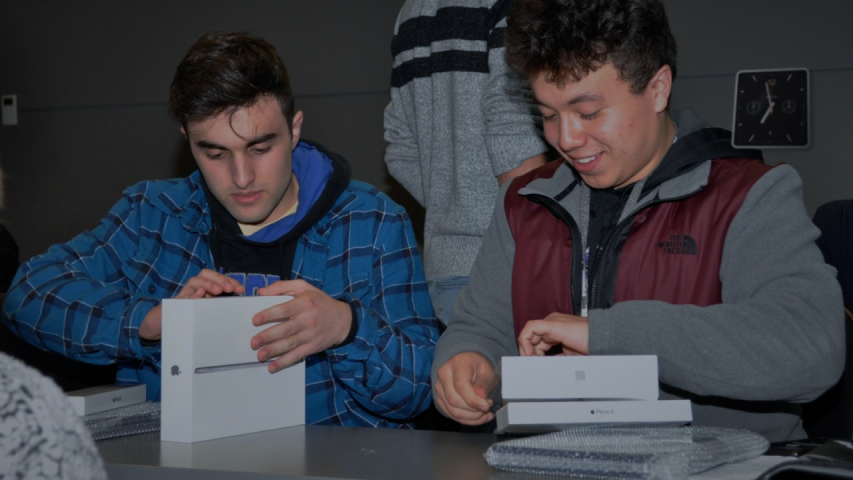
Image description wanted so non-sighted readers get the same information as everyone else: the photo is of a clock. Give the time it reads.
6:58
